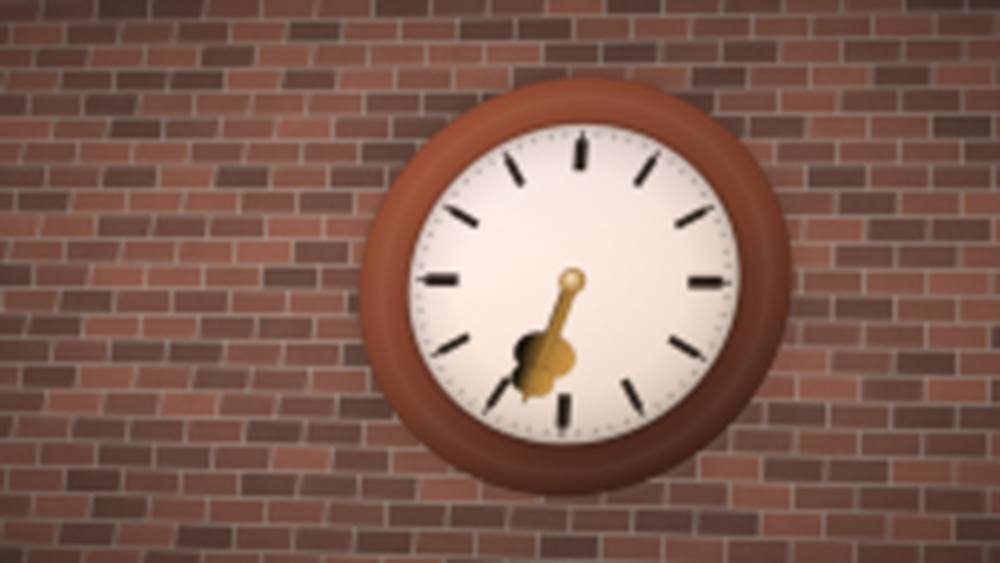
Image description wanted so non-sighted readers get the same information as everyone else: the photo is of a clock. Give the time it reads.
6:33
